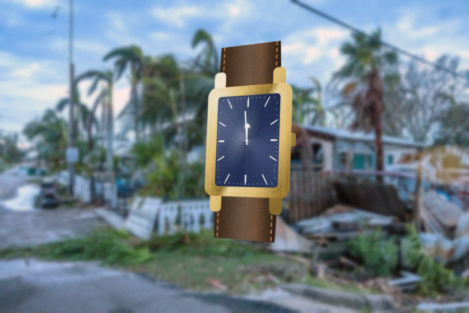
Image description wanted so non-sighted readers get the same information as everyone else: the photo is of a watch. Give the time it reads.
11:59
